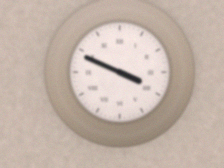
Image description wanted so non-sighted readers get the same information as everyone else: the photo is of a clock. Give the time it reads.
3:49
